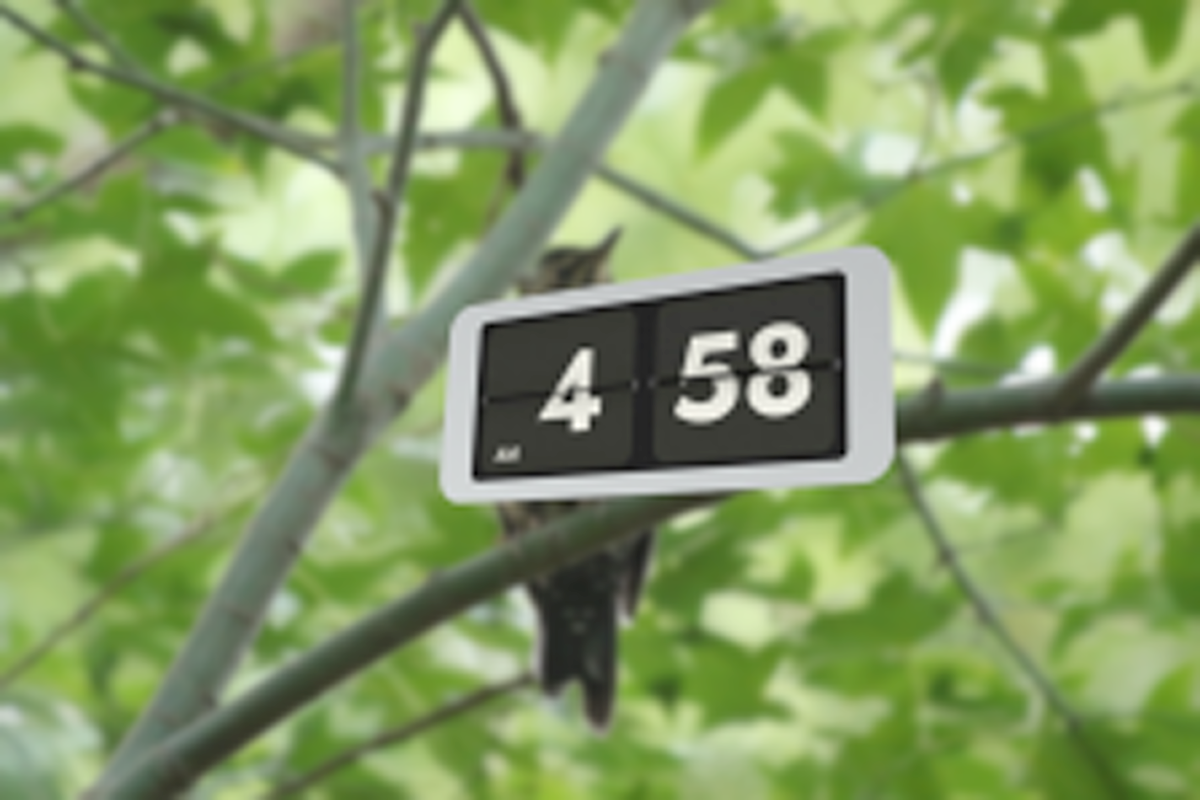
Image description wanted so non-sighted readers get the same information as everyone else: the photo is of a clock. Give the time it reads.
4:58
